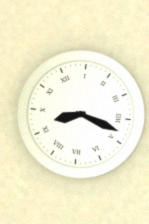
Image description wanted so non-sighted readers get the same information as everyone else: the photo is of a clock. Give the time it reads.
9:23
